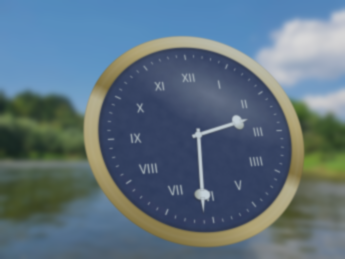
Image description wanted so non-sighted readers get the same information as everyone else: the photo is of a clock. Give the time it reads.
2:31
